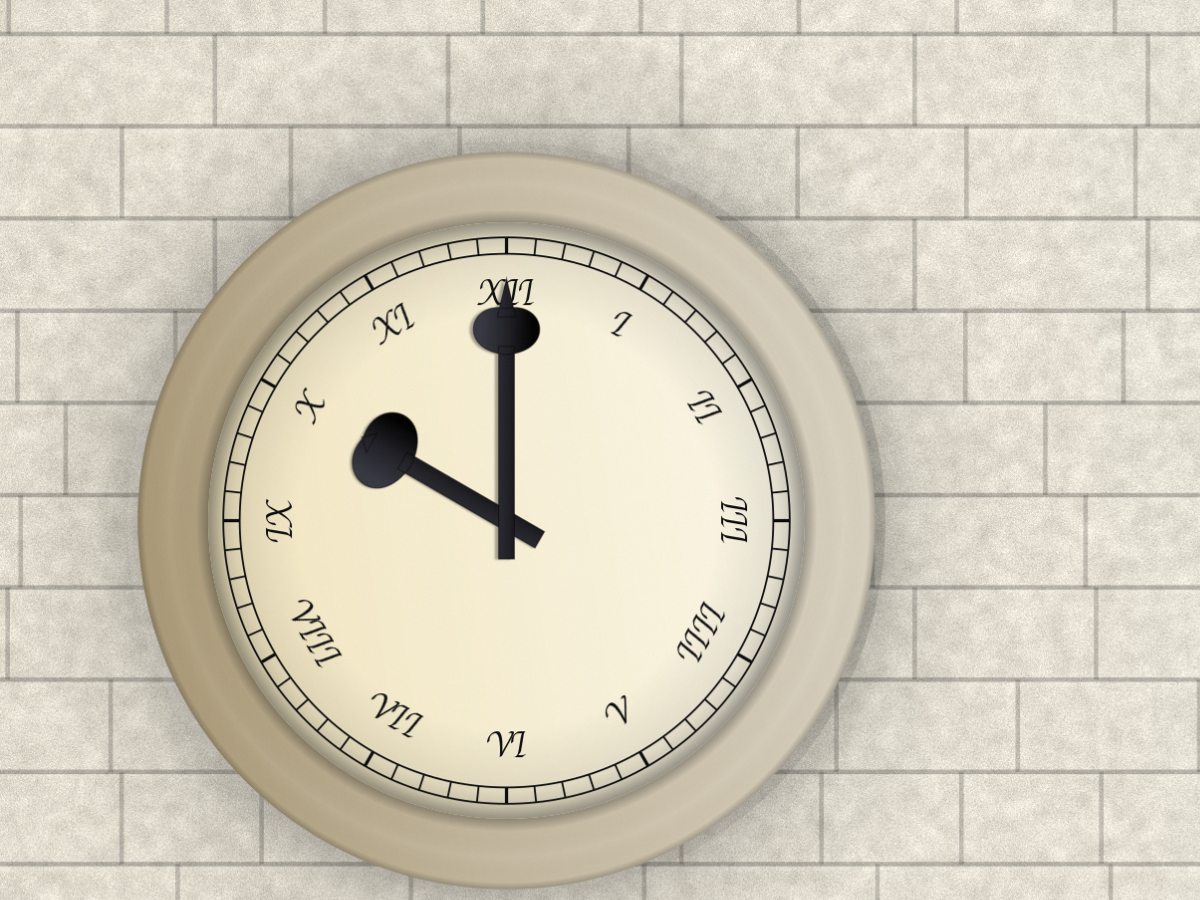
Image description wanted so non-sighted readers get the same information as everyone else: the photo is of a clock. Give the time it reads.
10:00
